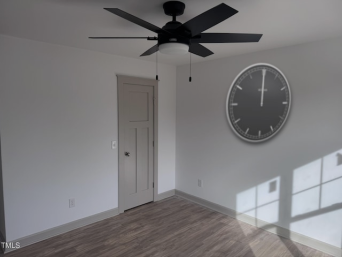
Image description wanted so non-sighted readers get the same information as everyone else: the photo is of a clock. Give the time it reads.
12:00
